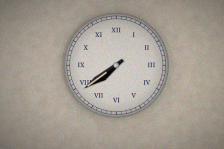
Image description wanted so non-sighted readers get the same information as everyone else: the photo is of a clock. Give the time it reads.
7:39
